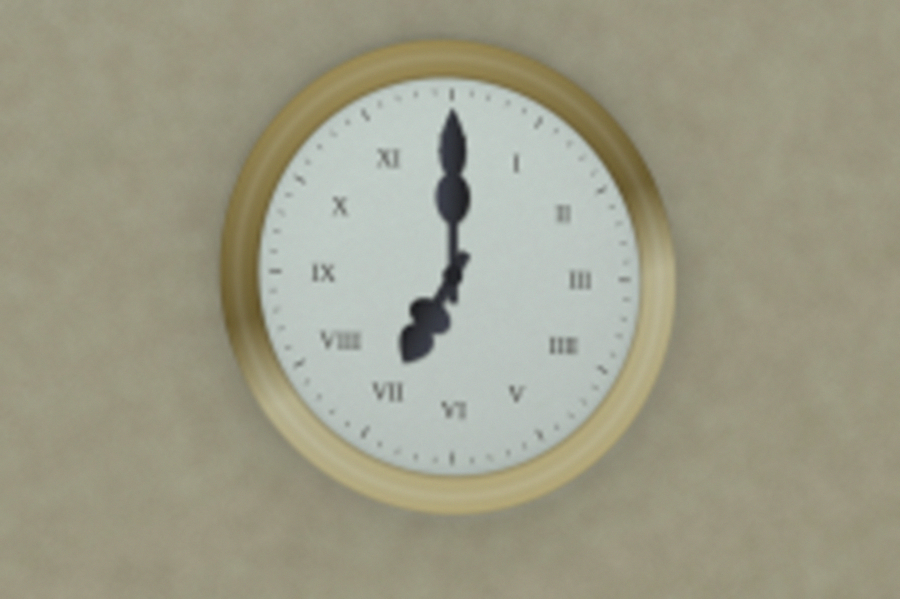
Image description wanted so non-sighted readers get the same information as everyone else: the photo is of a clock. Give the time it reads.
7:00
